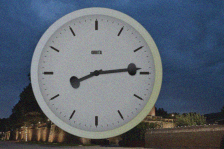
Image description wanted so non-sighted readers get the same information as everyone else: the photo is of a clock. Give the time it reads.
8:14
